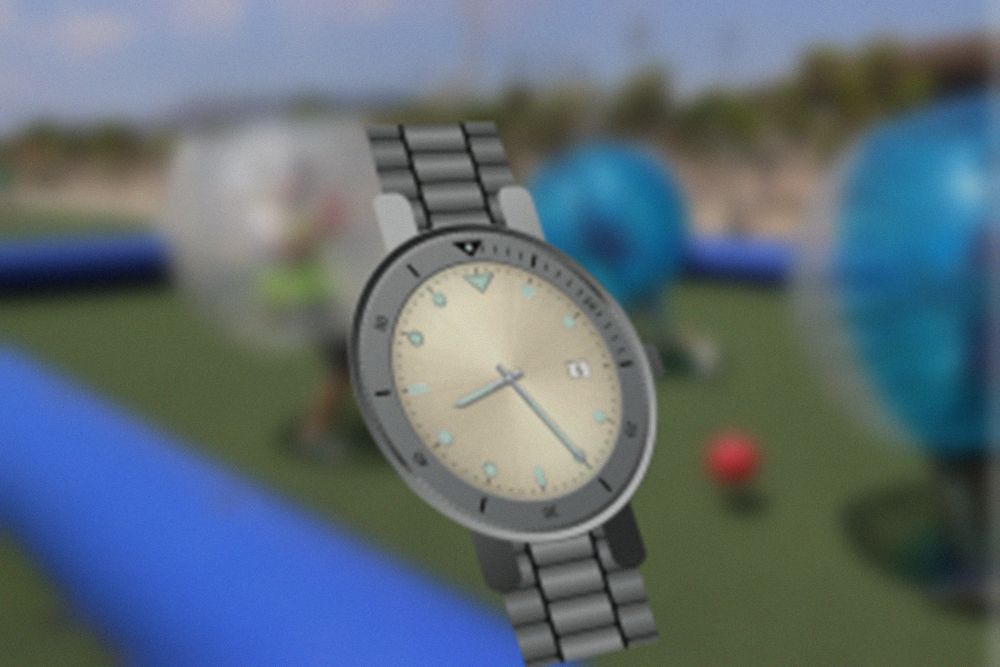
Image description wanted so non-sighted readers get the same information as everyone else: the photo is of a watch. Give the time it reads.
8:25
